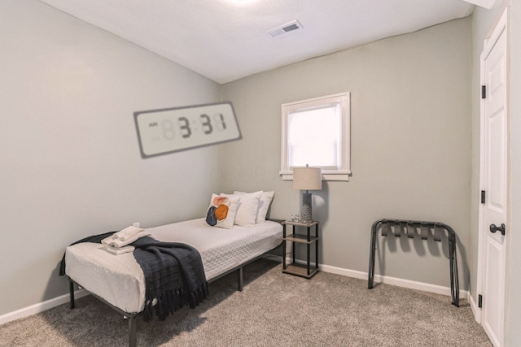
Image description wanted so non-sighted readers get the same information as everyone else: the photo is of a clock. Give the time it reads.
3:31
